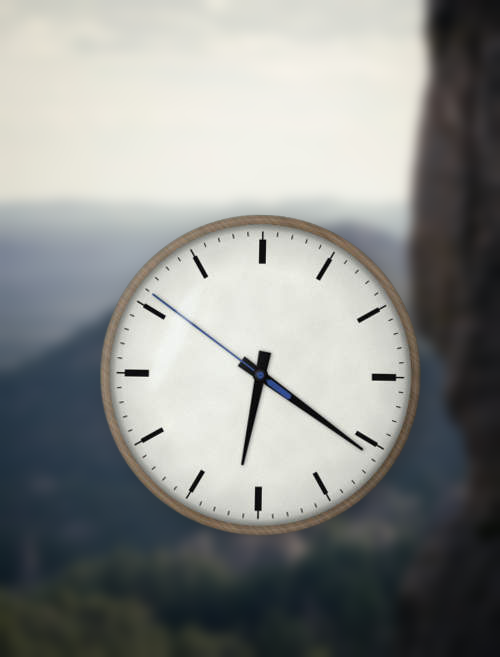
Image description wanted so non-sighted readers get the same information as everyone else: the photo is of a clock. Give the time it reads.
6:20:51
